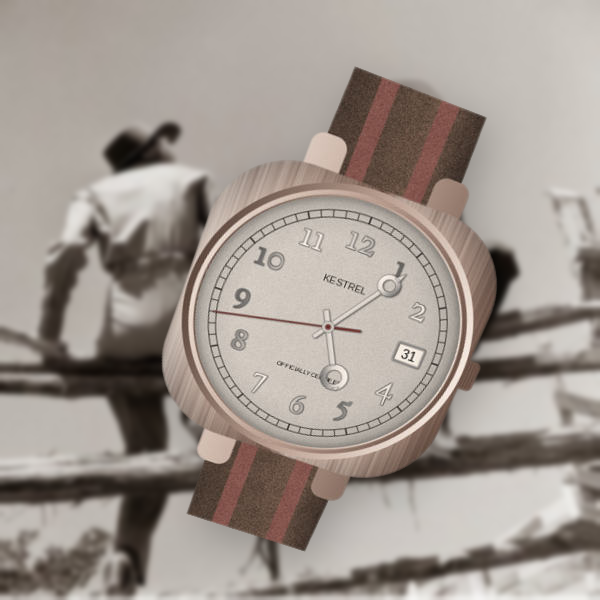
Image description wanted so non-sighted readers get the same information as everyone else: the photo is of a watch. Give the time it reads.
5:05:43
